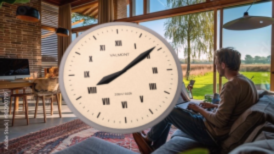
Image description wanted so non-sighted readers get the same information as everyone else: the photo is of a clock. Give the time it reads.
8:09
